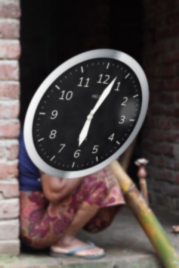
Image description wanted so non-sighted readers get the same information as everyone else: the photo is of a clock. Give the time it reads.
6:03
